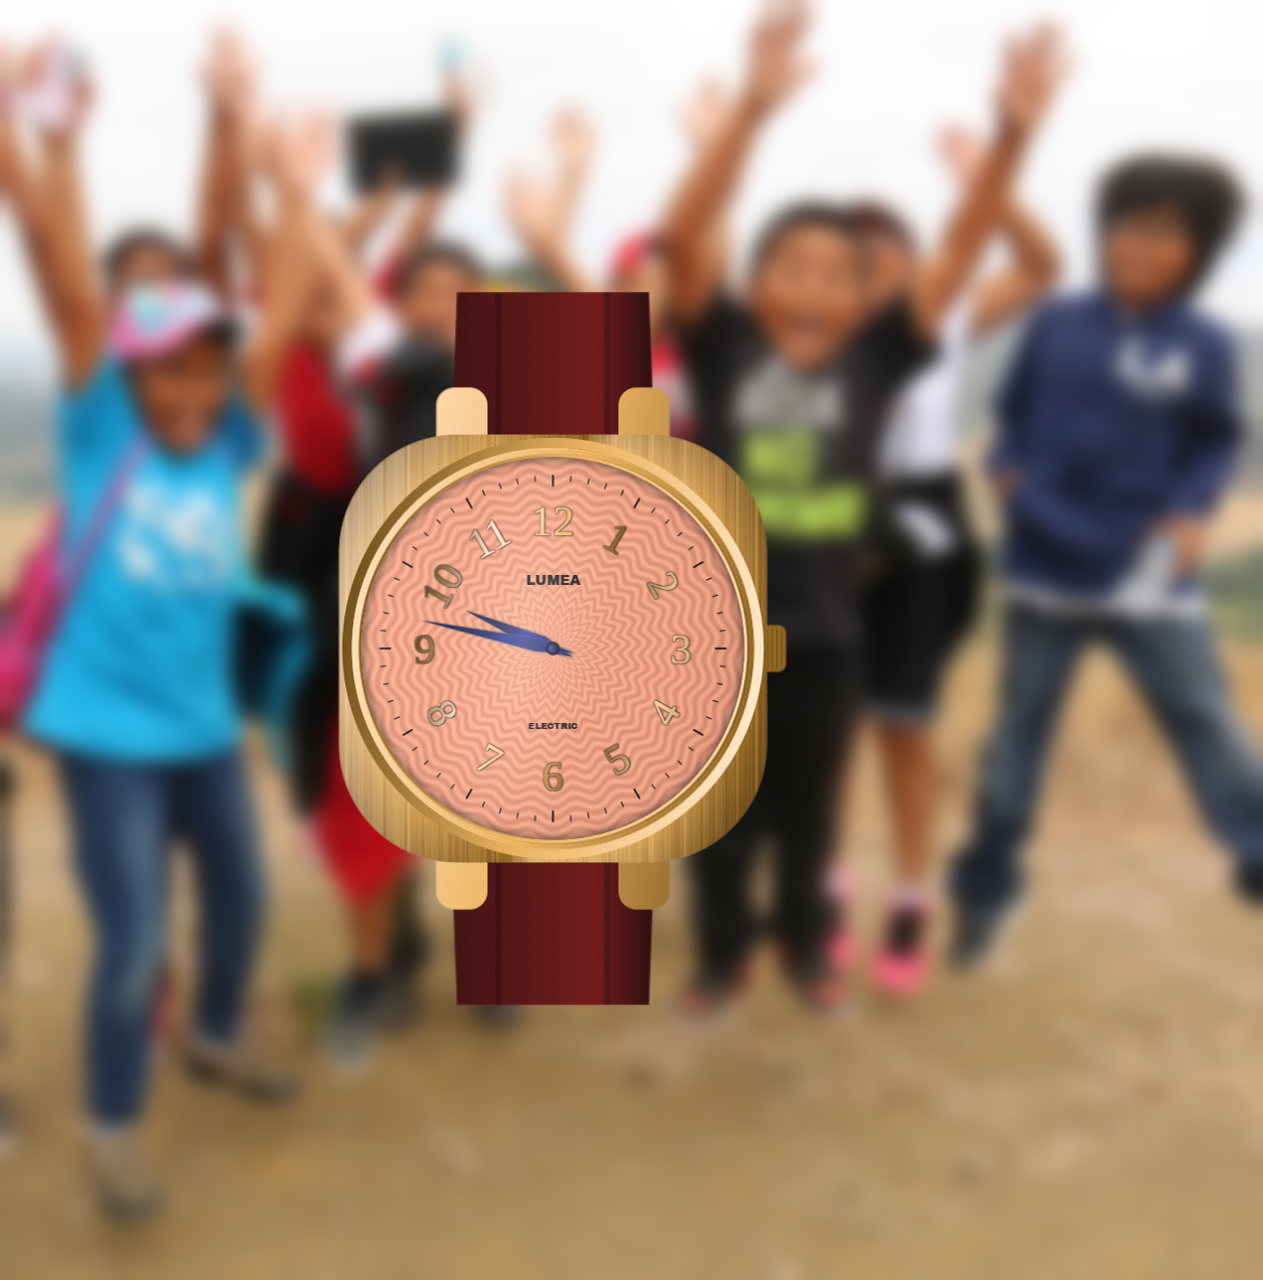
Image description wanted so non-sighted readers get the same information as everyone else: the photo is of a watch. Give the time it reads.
9:47
